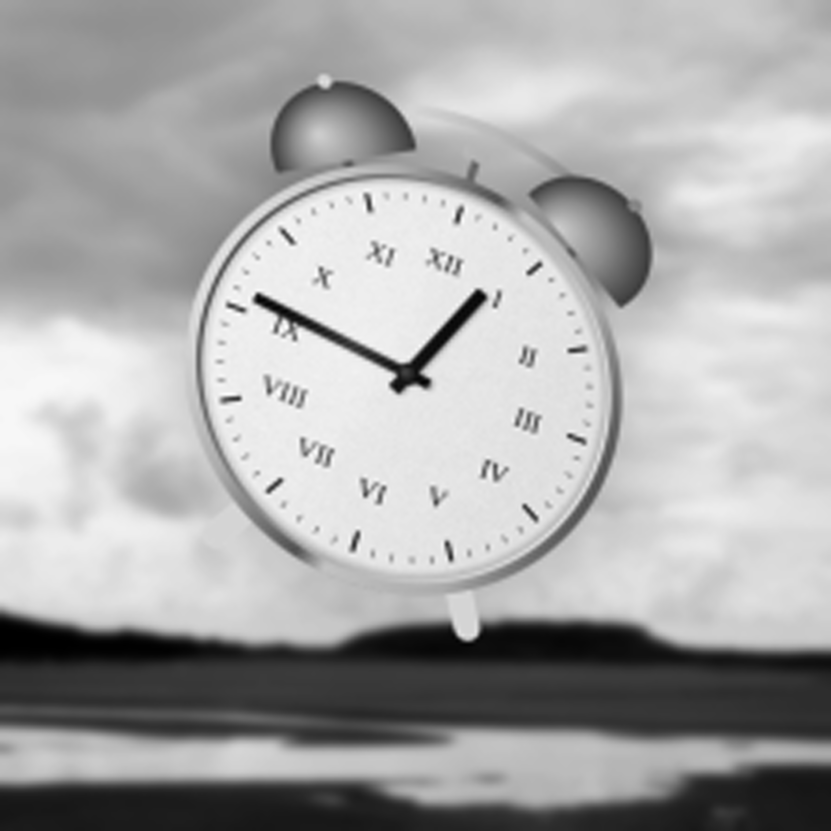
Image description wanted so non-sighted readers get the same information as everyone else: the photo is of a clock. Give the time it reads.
12:46
